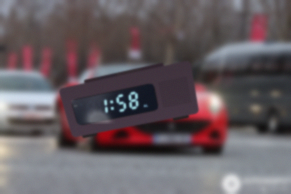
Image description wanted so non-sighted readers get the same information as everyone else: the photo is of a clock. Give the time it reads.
1:58
